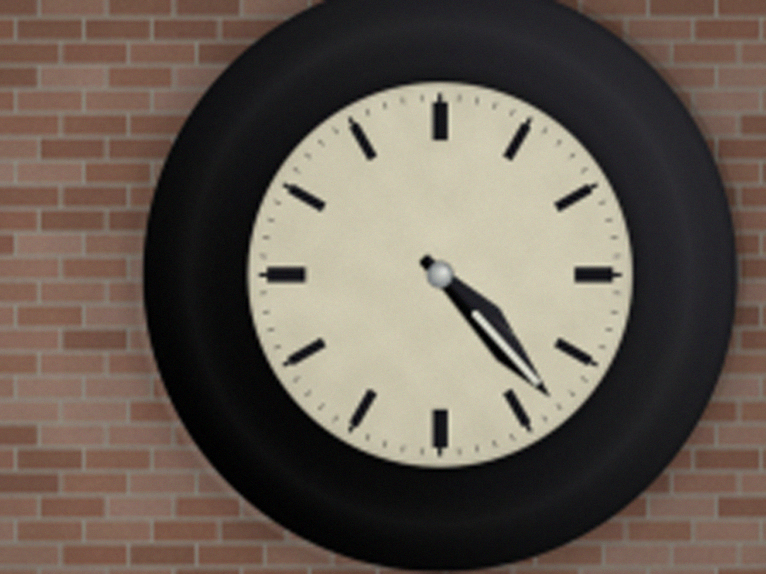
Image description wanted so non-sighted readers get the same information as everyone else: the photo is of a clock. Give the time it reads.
4:23
